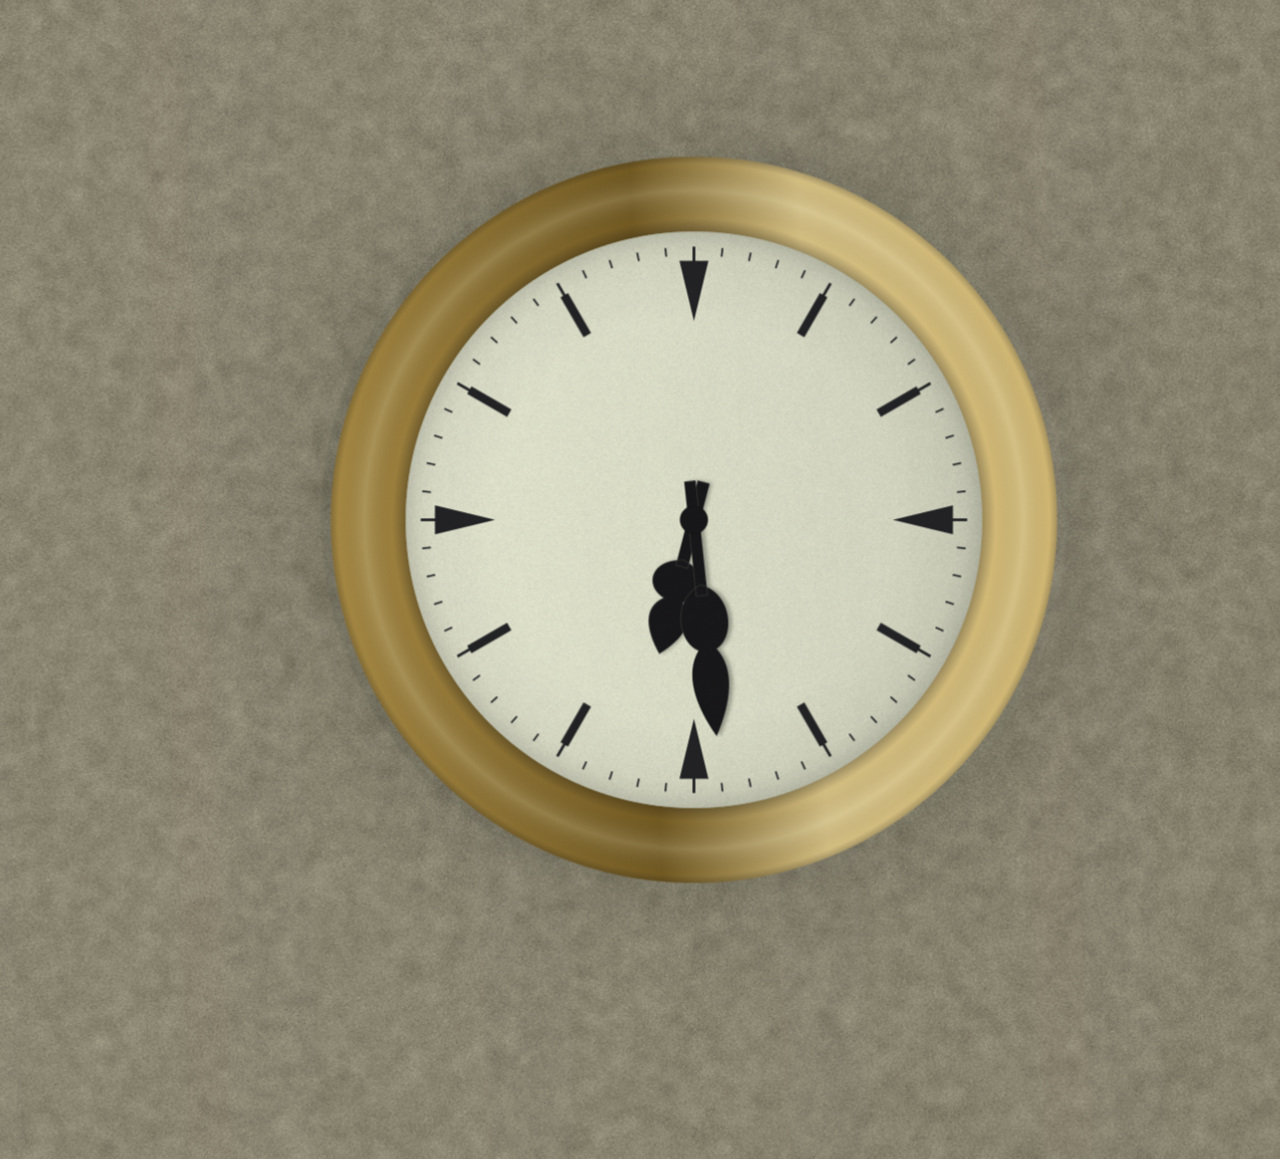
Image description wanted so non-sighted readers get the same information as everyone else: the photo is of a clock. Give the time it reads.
6:29
